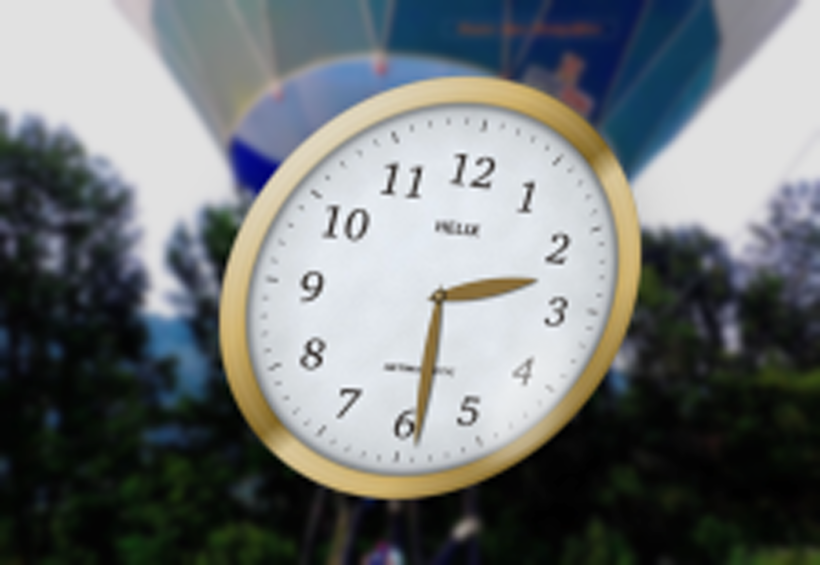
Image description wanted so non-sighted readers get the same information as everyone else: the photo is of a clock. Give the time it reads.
2:29
